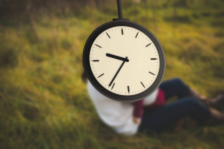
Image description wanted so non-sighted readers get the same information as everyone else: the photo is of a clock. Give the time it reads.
9:36
